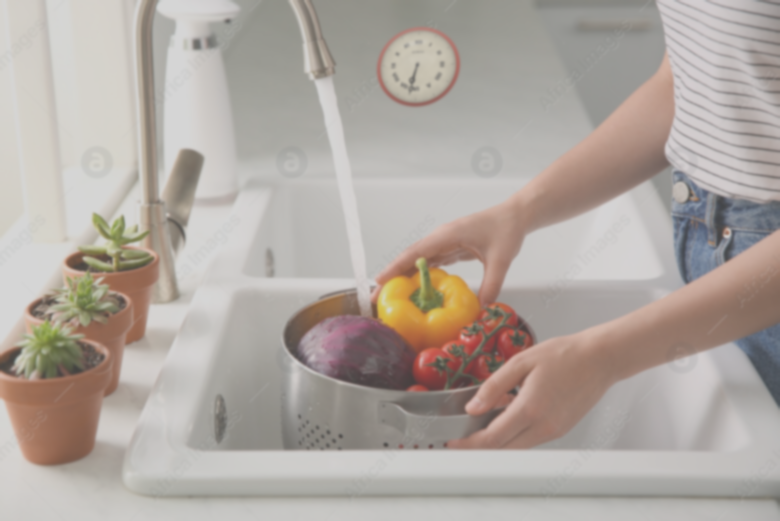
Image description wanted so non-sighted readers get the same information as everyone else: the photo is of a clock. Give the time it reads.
6:32
